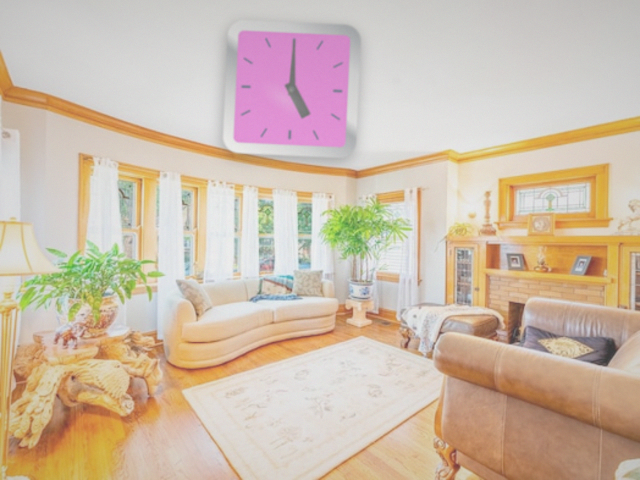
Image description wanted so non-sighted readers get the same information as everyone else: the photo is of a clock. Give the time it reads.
5:00
